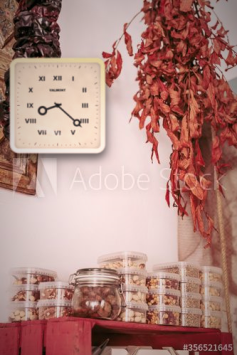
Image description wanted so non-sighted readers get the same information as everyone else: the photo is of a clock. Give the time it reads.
8:22
